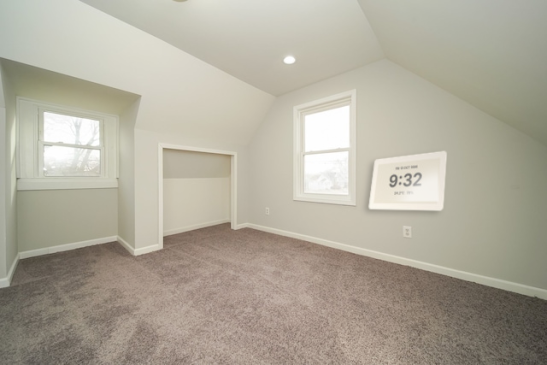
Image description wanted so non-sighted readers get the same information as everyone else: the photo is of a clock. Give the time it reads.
9:32
